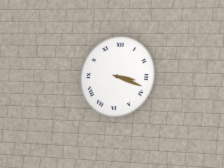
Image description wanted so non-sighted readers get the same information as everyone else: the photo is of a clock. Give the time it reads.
3:18
